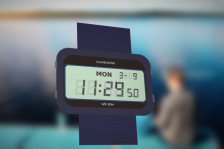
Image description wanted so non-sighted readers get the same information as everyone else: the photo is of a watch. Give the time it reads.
11:29:50
